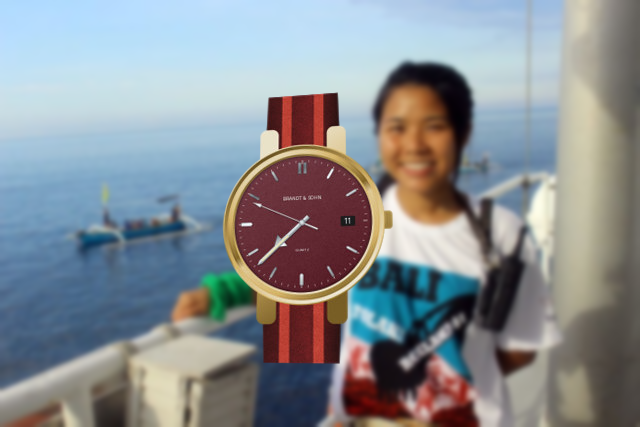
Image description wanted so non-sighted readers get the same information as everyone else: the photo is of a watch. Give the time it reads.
7:37:49
